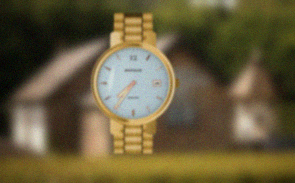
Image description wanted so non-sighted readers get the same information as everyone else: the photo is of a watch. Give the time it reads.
7:36
